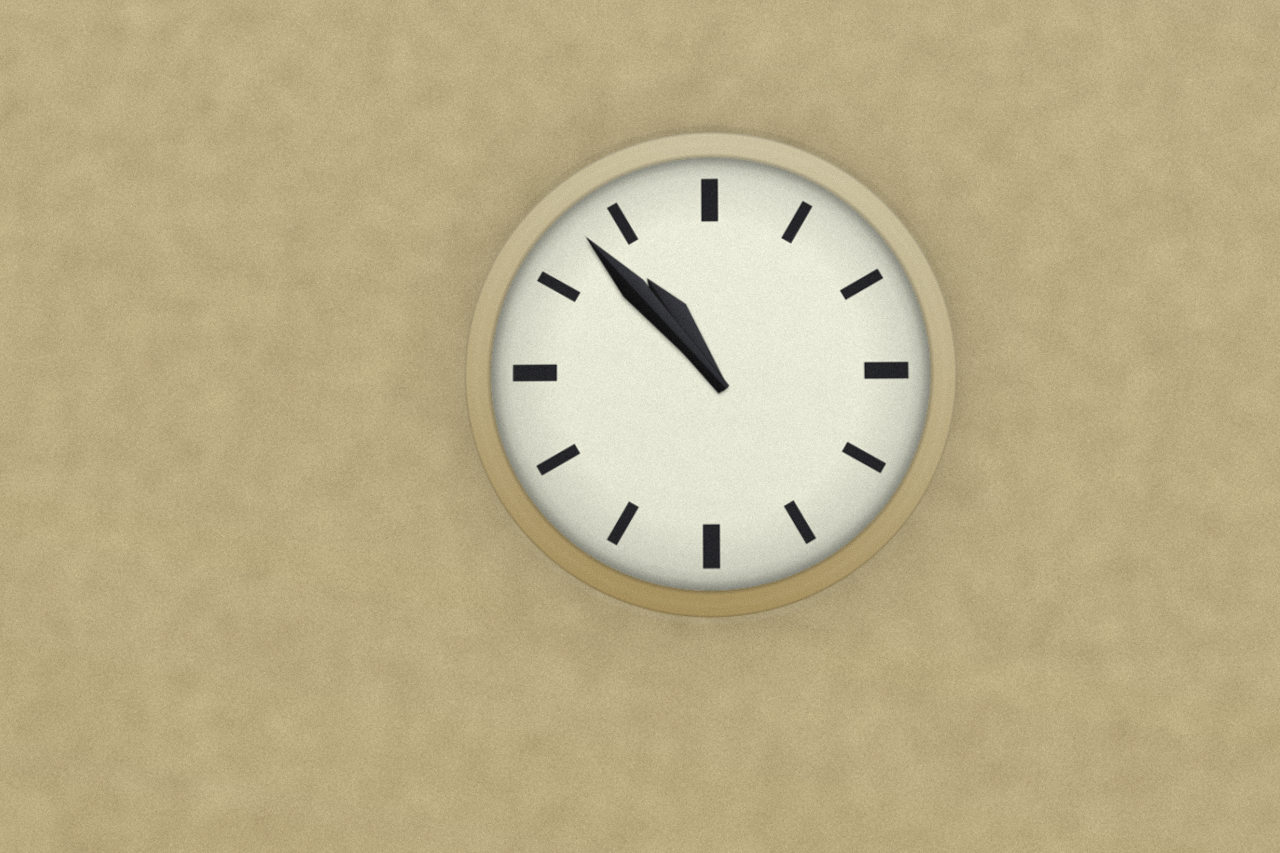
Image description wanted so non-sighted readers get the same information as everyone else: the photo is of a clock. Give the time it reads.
10:53
